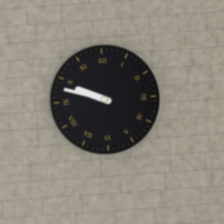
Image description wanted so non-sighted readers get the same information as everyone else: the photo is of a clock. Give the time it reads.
9:48
